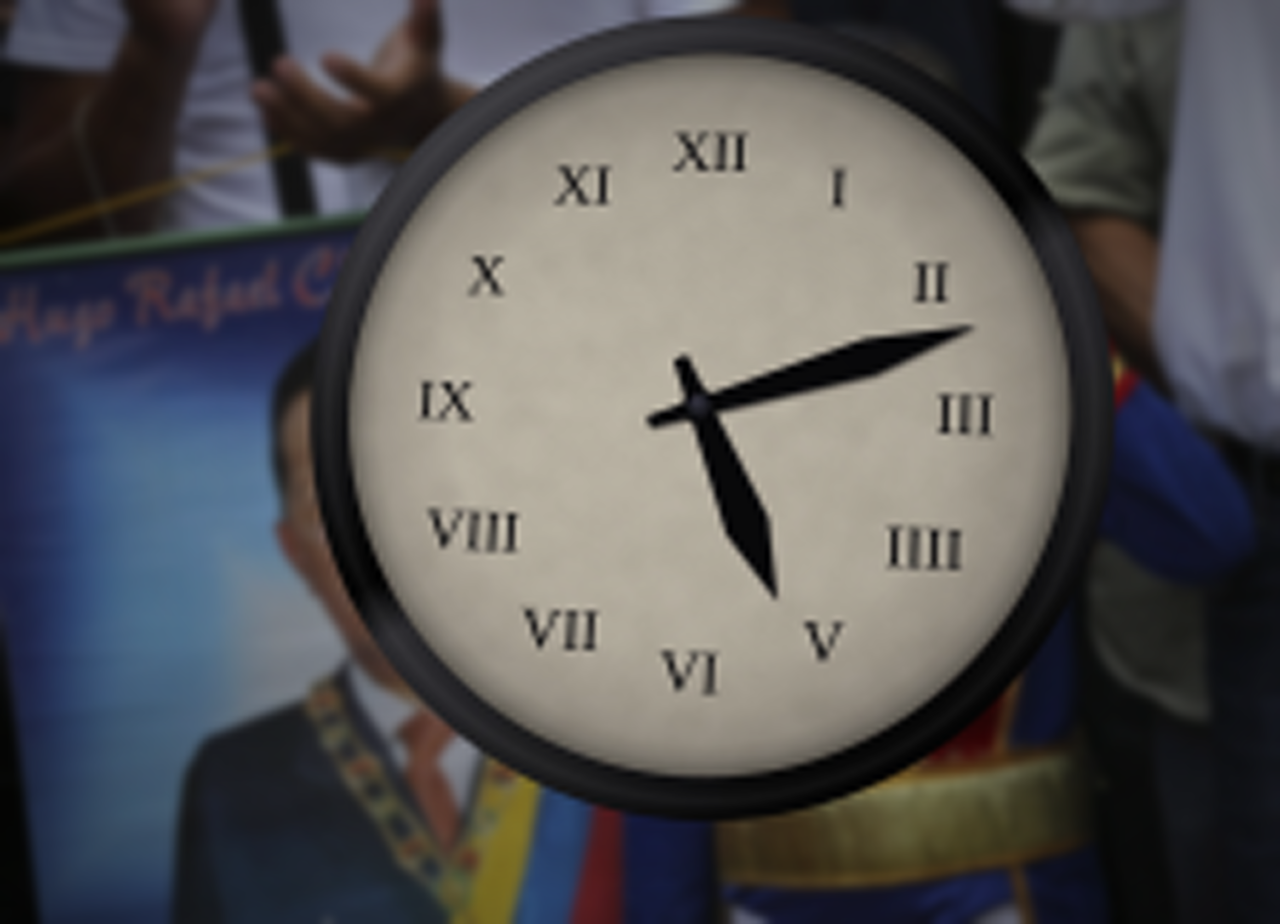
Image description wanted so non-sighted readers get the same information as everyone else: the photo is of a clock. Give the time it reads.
5:12
